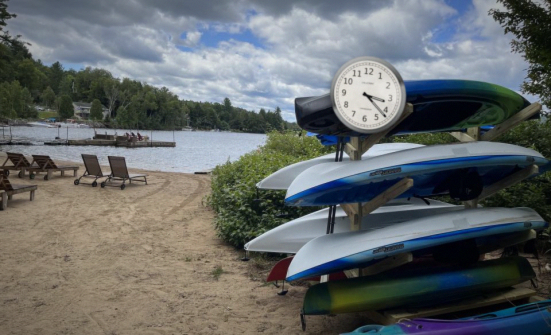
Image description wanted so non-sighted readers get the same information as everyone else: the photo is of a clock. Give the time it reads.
3:22
